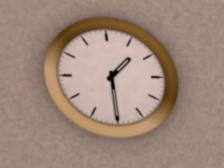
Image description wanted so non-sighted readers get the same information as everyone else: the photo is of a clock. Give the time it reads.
1:30
